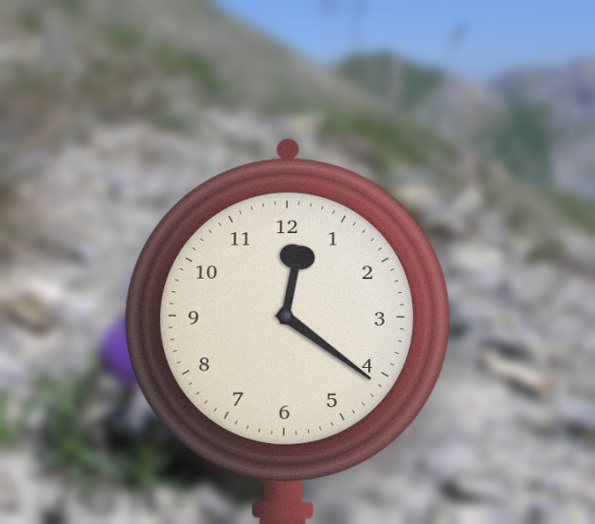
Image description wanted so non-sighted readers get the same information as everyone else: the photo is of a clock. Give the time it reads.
12:21
